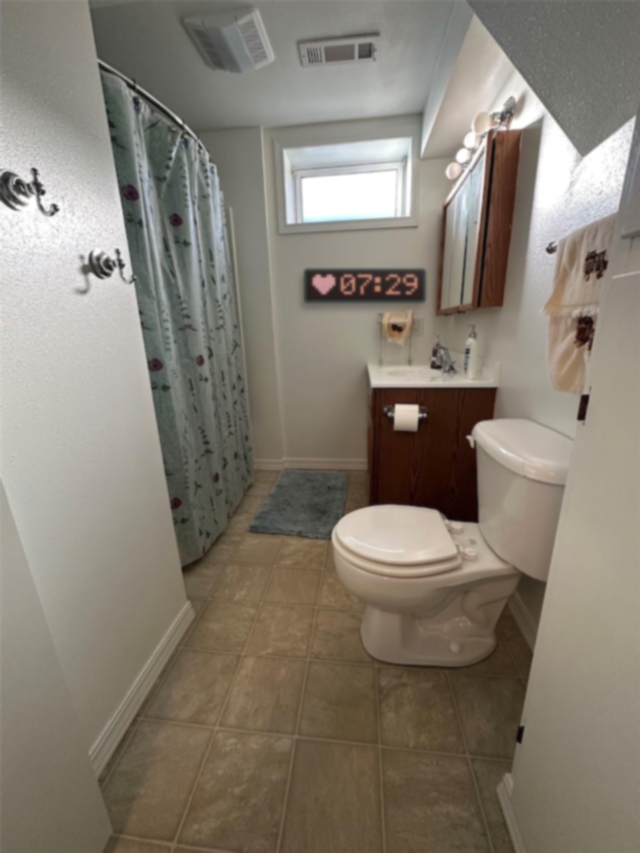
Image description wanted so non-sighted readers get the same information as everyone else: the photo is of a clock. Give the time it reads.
7:29
